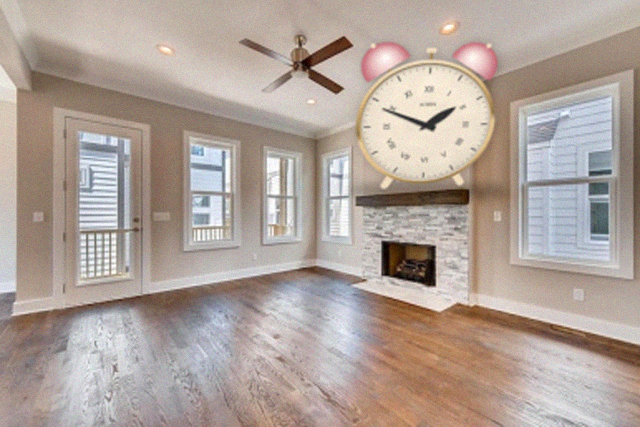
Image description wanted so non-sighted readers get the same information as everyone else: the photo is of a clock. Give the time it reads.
1:49
